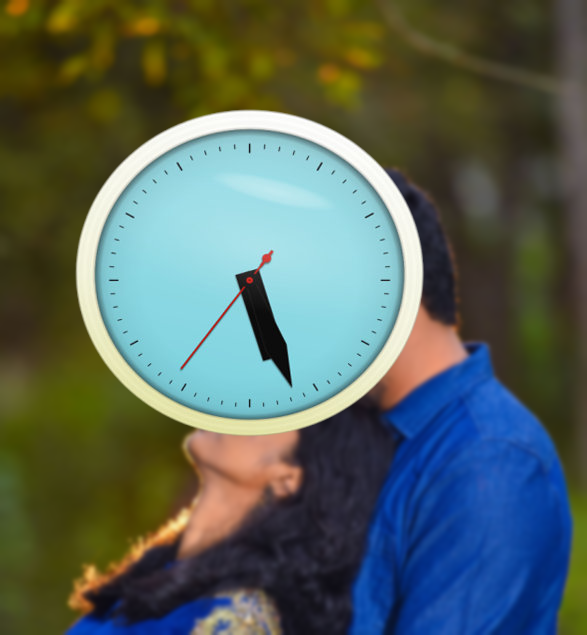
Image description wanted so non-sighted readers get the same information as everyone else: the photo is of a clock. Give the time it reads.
5:26:36
